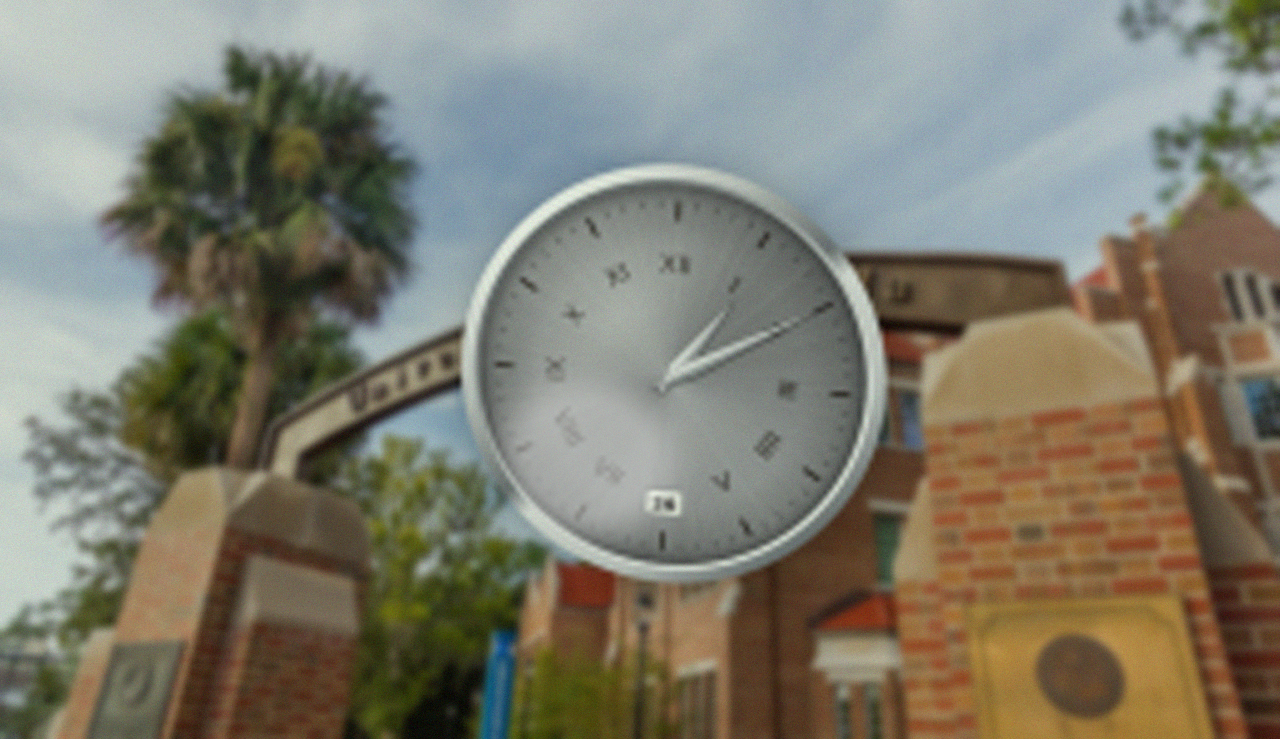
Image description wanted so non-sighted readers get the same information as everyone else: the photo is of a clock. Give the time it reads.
1:10
